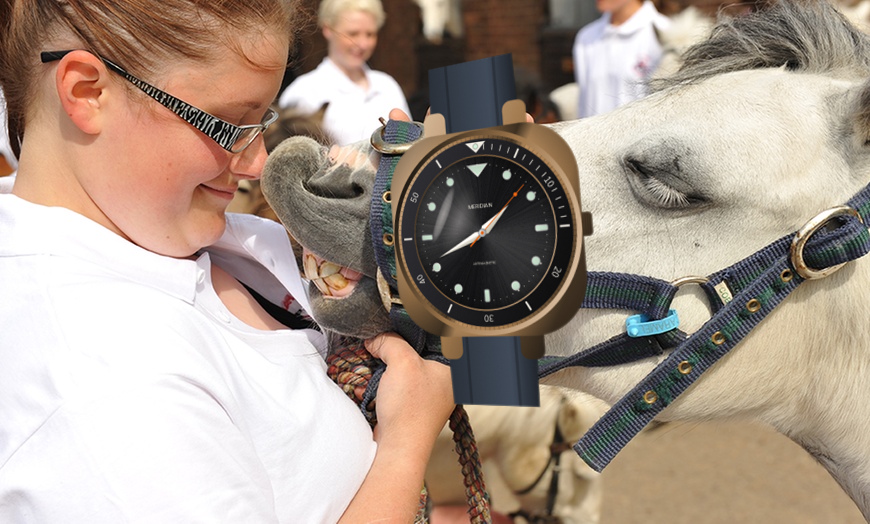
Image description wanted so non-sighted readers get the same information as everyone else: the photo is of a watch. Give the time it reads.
1:41:08
